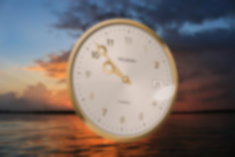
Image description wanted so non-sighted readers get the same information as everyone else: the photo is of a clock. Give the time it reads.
9:52
